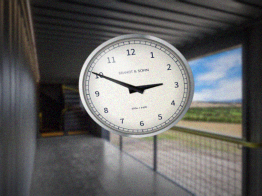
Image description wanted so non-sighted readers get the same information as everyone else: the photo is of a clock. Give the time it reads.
2:50
